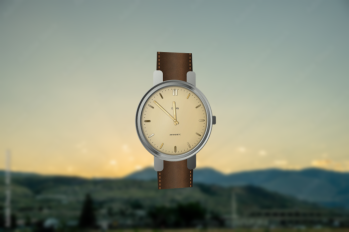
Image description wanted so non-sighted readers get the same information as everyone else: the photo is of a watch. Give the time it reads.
11:52
